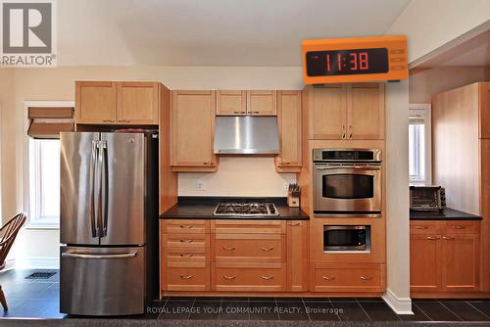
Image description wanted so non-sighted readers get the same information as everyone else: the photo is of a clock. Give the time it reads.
11:38
